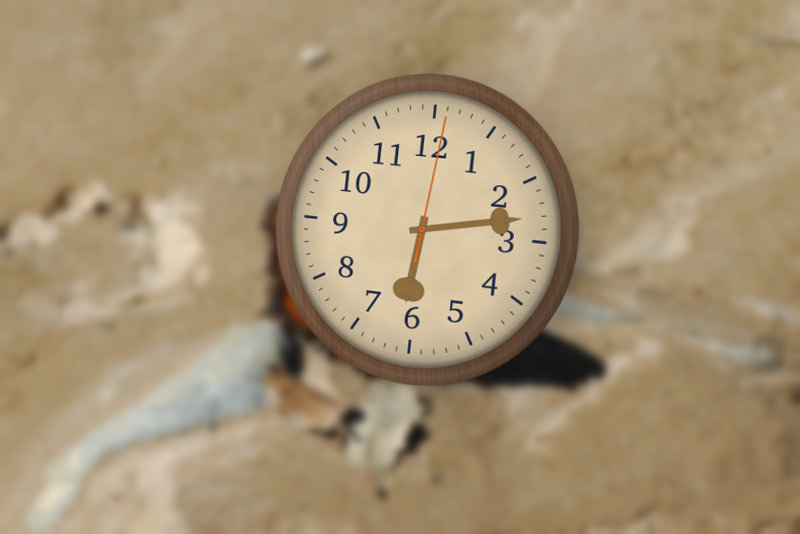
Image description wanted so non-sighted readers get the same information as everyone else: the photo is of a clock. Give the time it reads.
6:13:01
